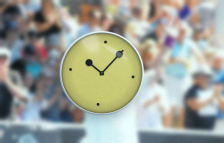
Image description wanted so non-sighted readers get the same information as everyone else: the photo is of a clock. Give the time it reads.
10:06
